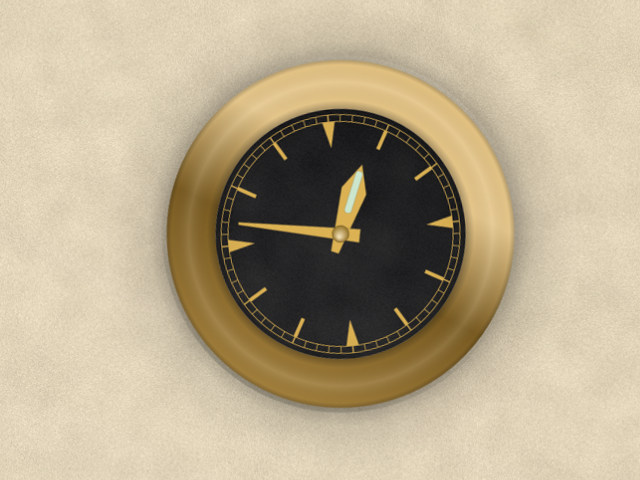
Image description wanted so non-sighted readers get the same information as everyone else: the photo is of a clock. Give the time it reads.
12:47
